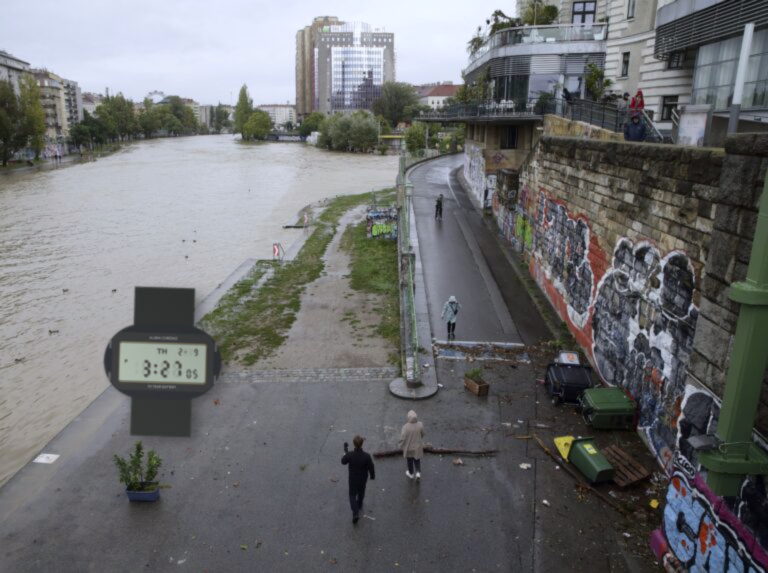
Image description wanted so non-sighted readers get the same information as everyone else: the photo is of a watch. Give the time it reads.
3:27
